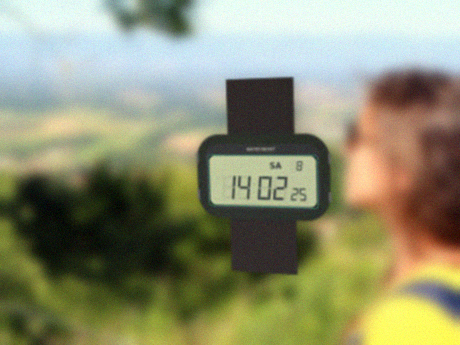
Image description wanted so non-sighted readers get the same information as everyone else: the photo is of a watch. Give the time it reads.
14:02:25
